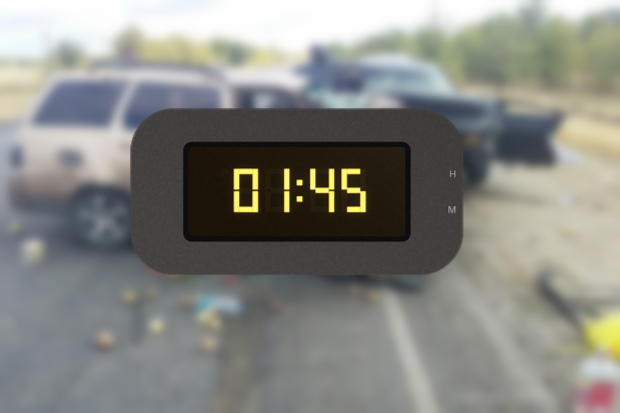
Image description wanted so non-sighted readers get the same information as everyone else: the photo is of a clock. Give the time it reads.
1:45
